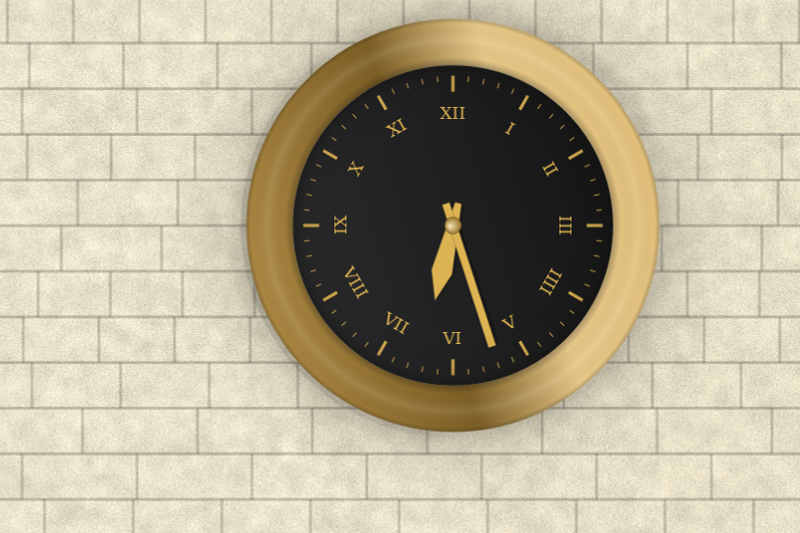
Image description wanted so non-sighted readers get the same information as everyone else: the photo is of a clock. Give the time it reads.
6:27
